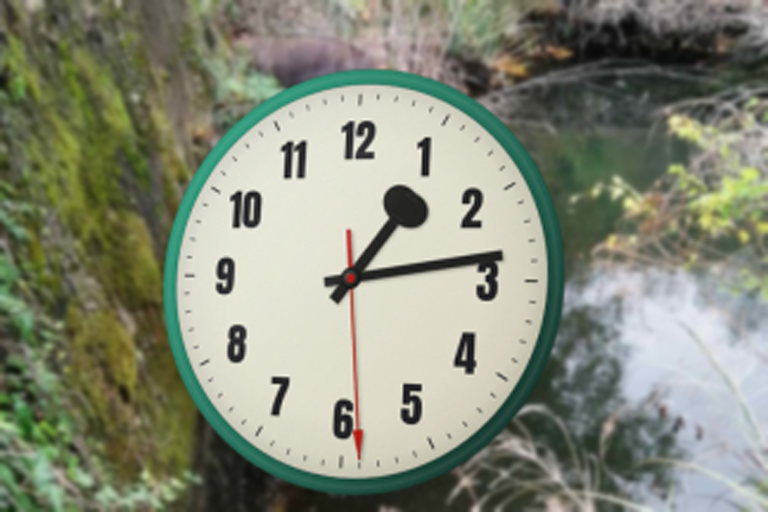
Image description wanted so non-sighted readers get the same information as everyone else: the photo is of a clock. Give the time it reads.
1:13:29
